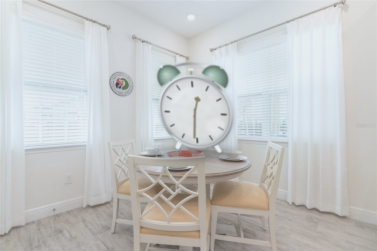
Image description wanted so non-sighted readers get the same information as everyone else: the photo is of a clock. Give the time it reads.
12:31
